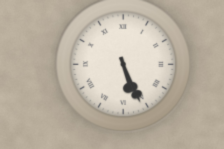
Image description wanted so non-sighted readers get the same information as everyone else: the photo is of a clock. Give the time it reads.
5:26
